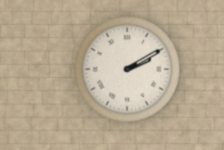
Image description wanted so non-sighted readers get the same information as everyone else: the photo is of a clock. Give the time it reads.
2:10
